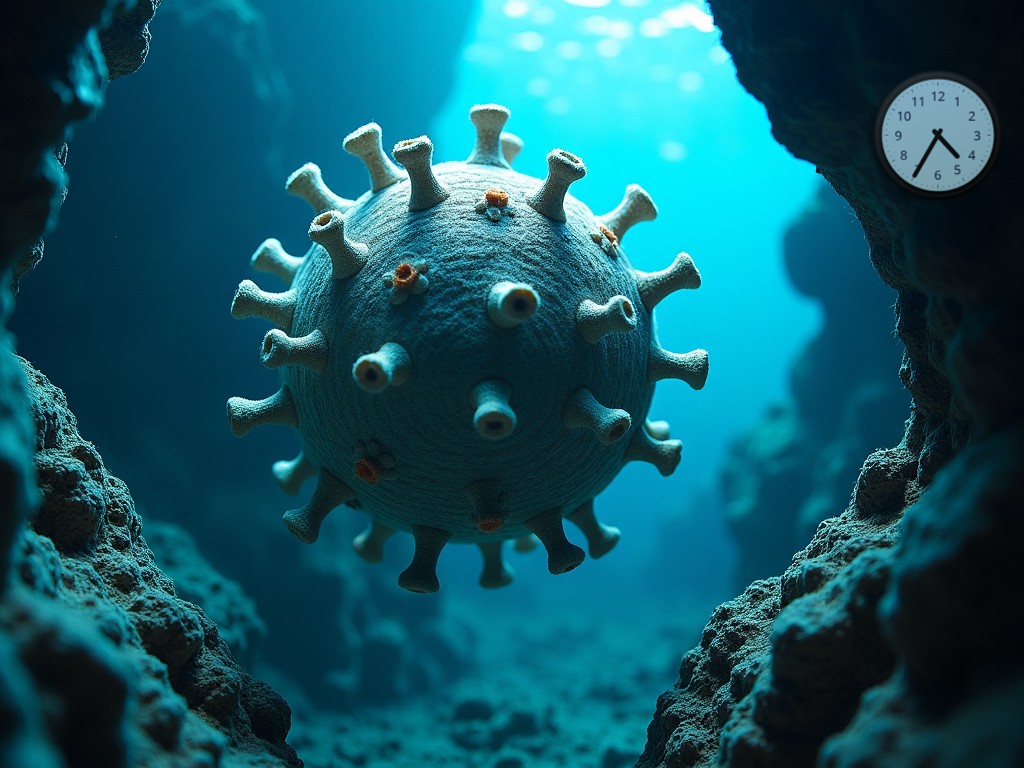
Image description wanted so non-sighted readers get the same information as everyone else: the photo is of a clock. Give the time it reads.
4:35
